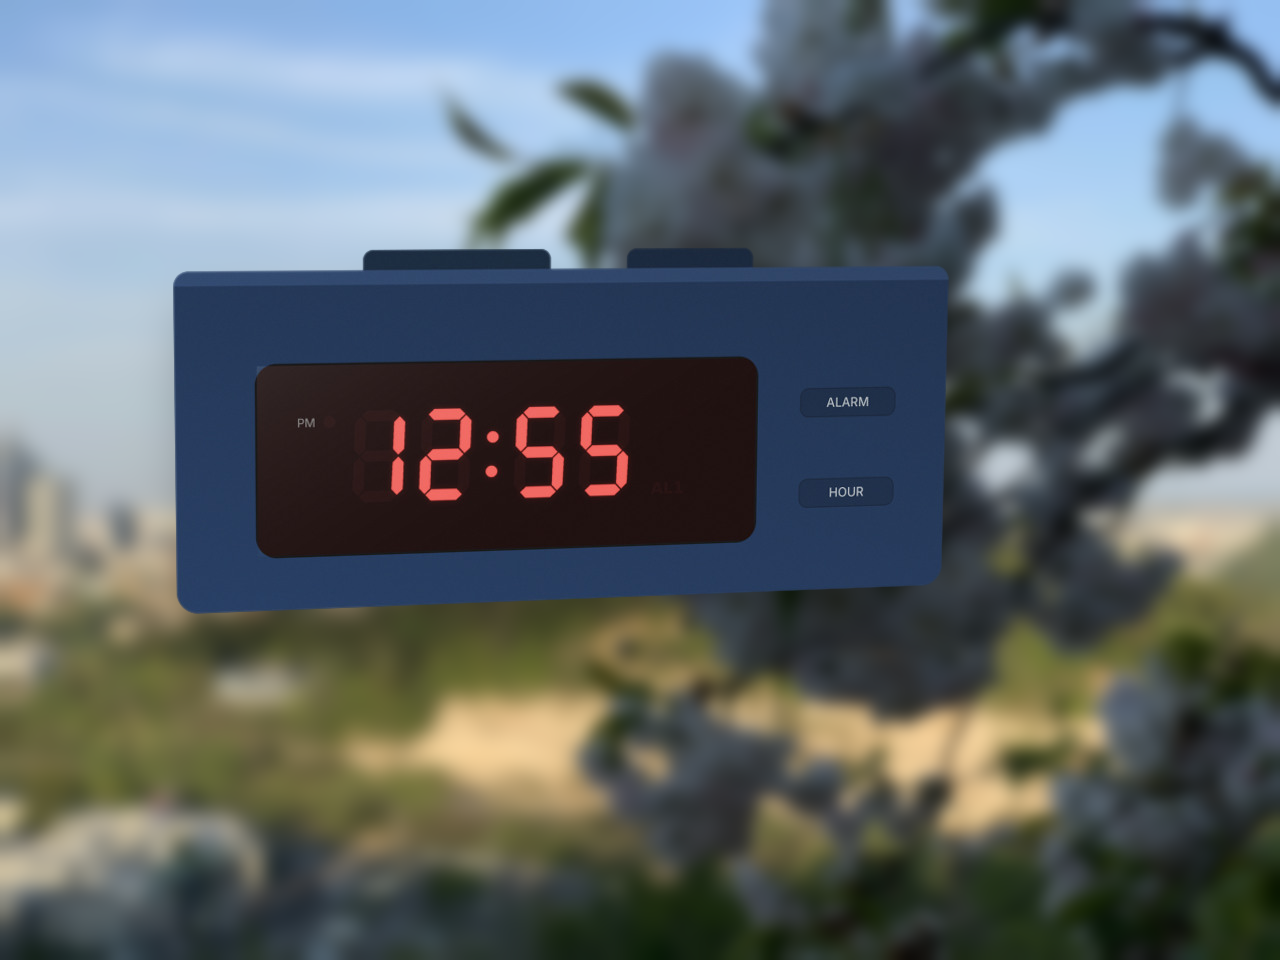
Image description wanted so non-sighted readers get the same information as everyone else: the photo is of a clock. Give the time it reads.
12:55
